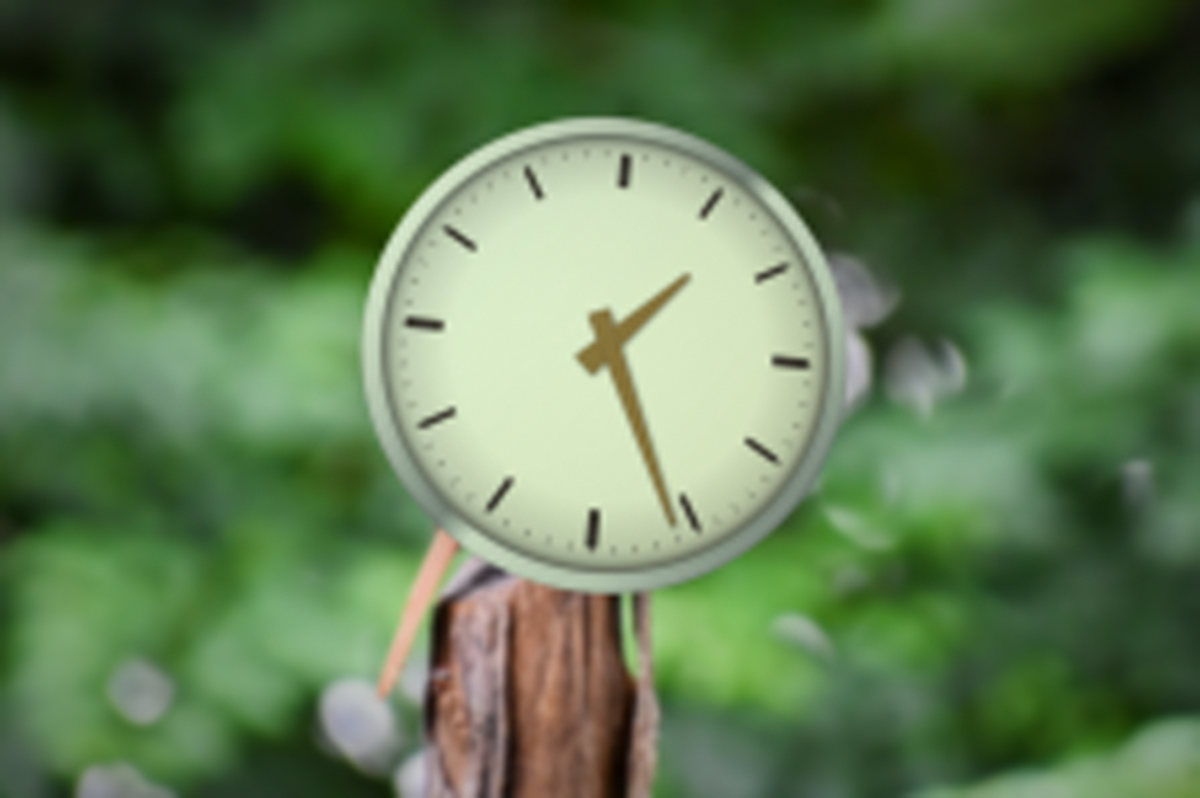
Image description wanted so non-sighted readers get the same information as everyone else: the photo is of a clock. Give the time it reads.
1:26
